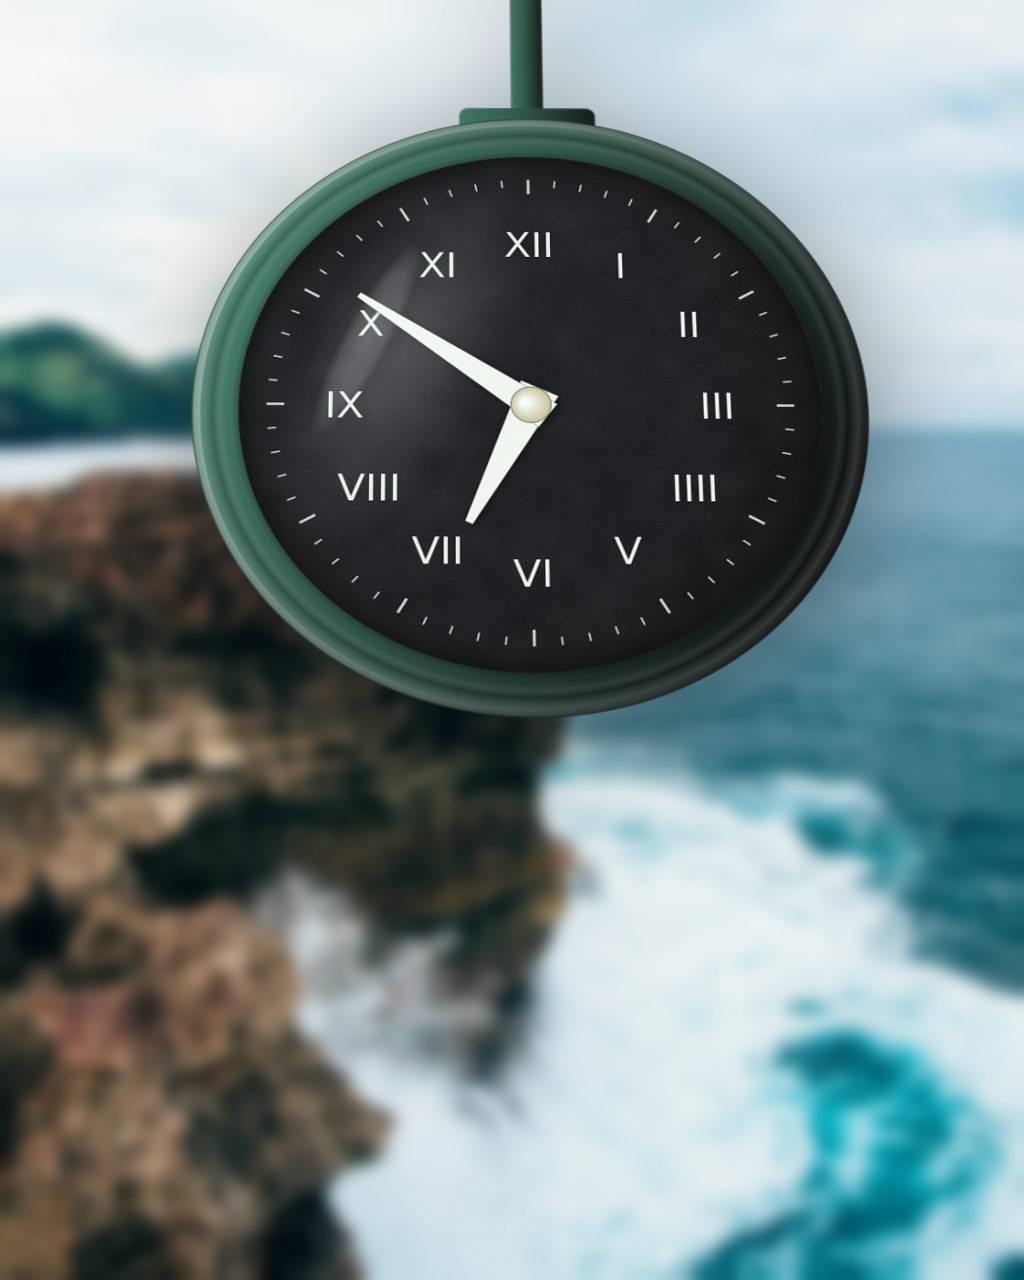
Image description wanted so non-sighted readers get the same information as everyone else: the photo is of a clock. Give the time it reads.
6:51
